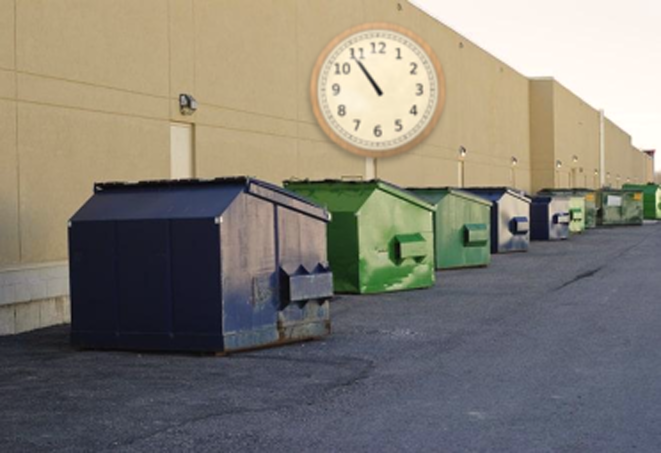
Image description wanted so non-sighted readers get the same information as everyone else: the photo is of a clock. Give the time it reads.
10:54
